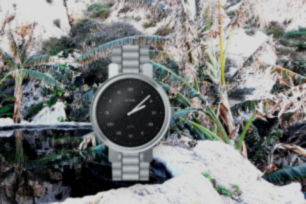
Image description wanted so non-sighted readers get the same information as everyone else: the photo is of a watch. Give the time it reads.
2:08
